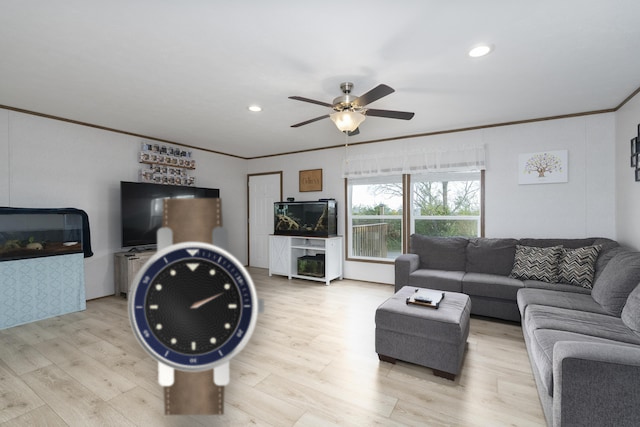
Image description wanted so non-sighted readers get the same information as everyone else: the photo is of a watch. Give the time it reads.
2:11
